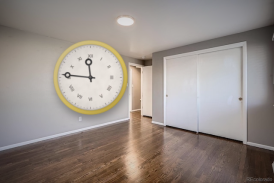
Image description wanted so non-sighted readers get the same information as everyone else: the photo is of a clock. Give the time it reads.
11:46
